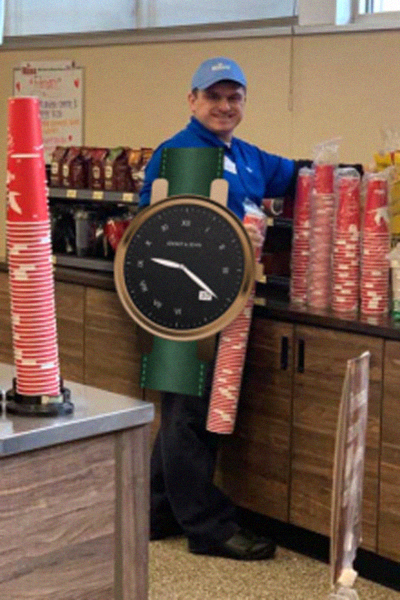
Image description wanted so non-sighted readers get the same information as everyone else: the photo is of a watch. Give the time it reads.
9:21
